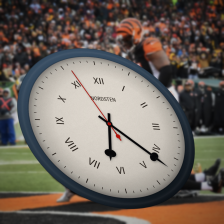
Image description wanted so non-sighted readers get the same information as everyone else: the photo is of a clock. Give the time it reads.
6:21:56
